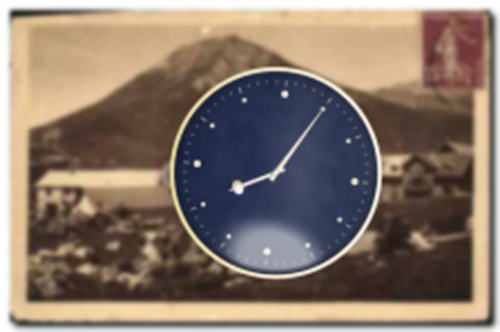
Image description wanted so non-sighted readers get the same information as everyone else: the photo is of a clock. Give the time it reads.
8:05
